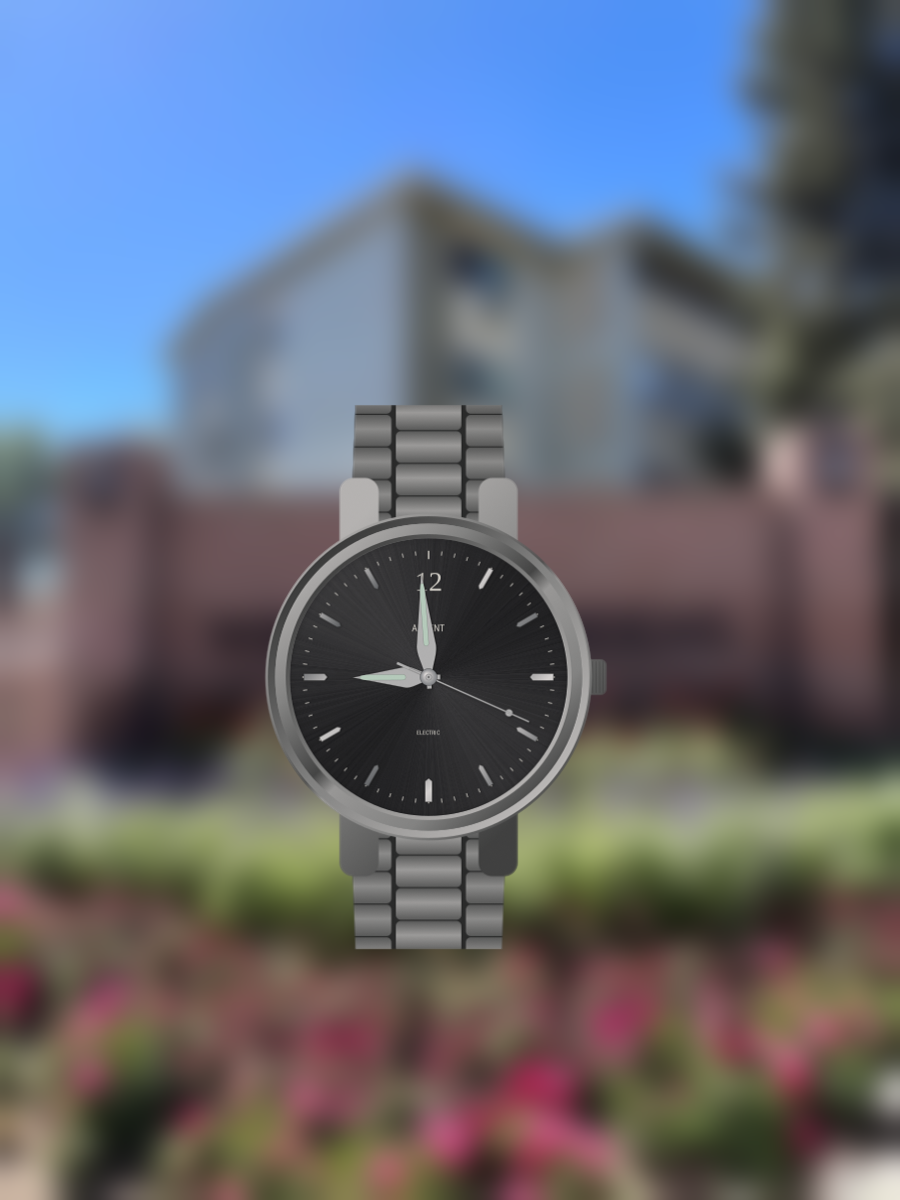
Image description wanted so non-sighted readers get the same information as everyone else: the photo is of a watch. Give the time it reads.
8:59:19
